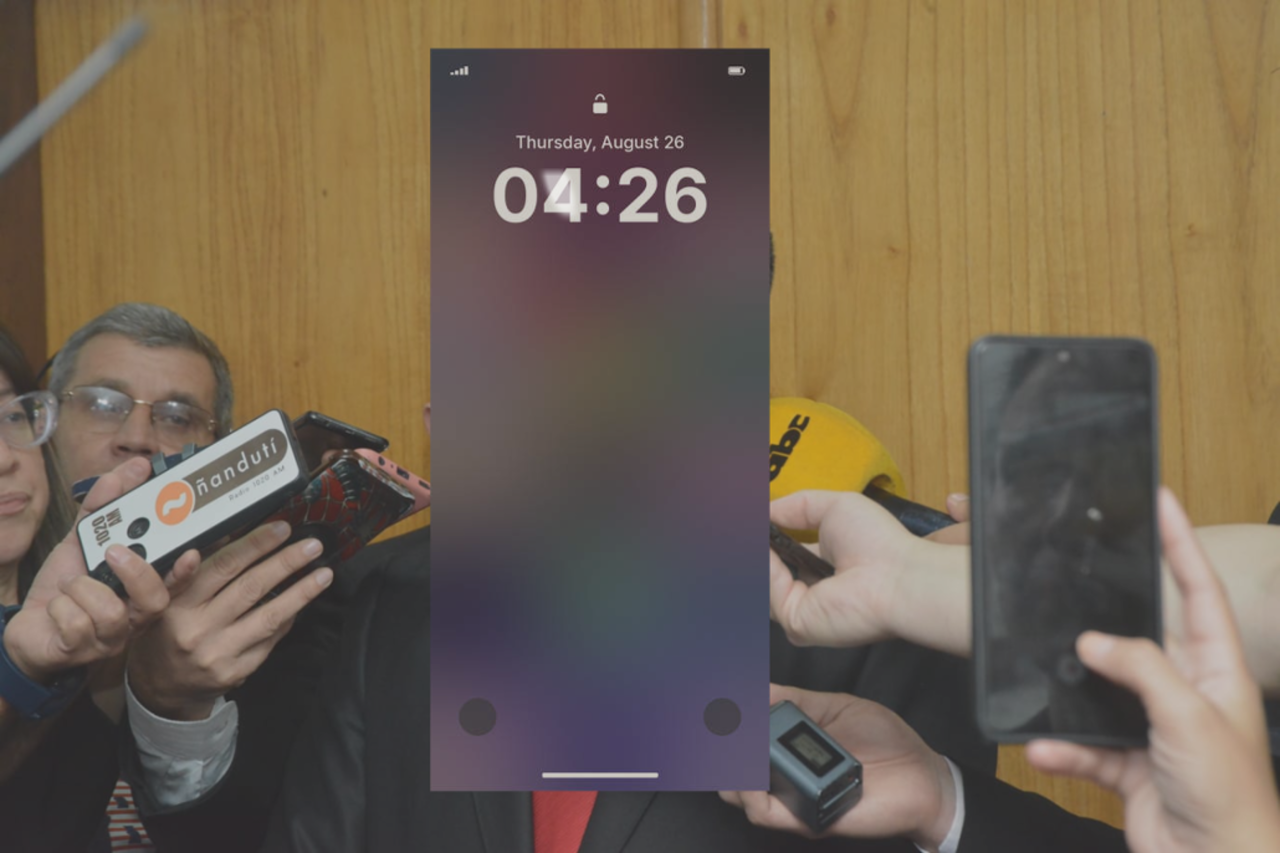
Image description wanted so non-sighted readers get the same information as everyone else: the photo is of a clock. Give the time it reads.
4:26
